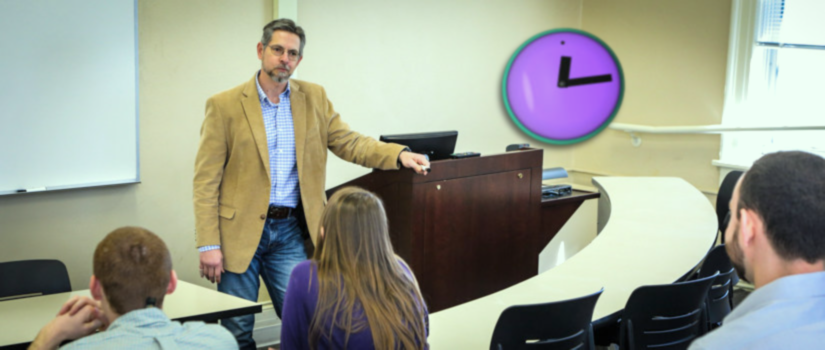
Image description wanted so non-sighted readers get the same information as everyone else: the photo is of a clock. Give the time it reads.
12:14
